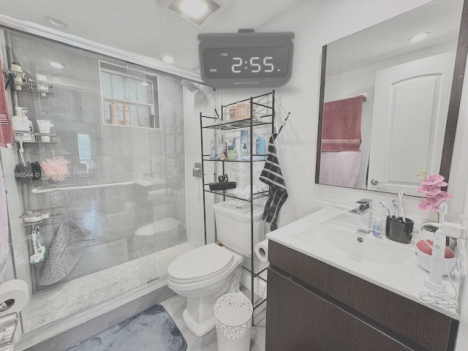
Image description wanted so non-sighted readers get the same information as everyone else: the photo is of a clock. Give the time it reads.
2:55
